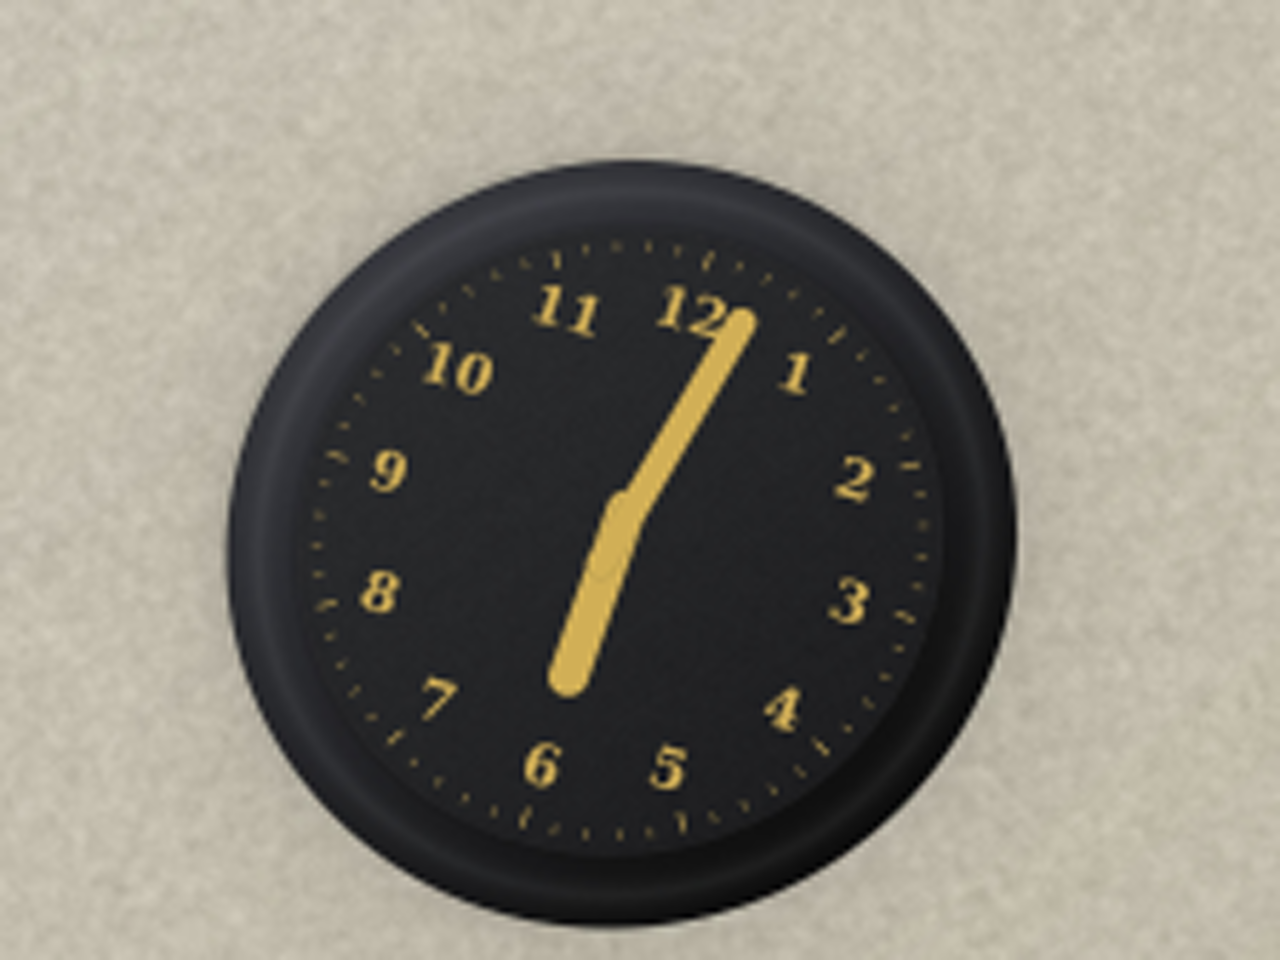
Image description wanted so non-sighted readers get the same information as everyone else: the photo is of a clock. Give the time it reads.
6:02
